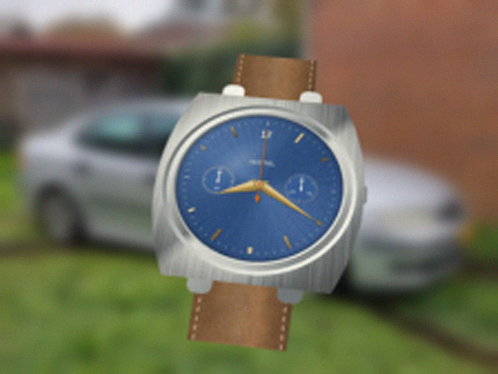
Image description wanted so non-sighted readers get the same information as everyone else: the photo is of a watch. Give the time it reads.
8:20
